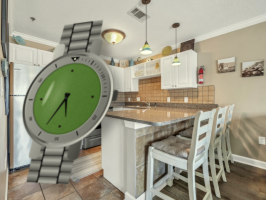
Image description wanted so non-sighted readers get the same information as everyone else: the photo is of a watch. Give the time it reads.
5:35
